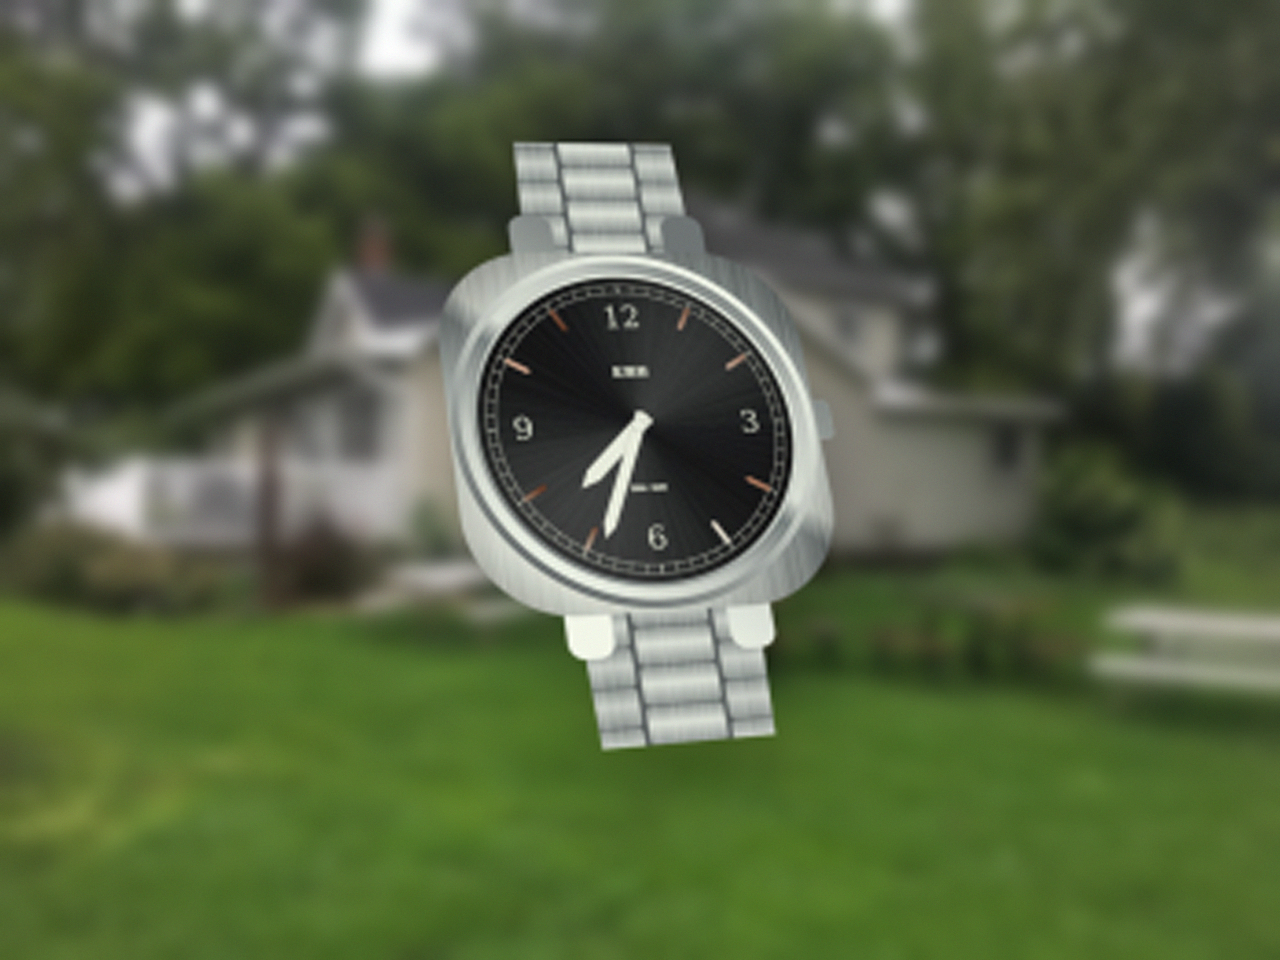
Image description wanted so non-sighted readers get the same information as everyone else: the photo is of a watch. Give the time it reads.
7:34
